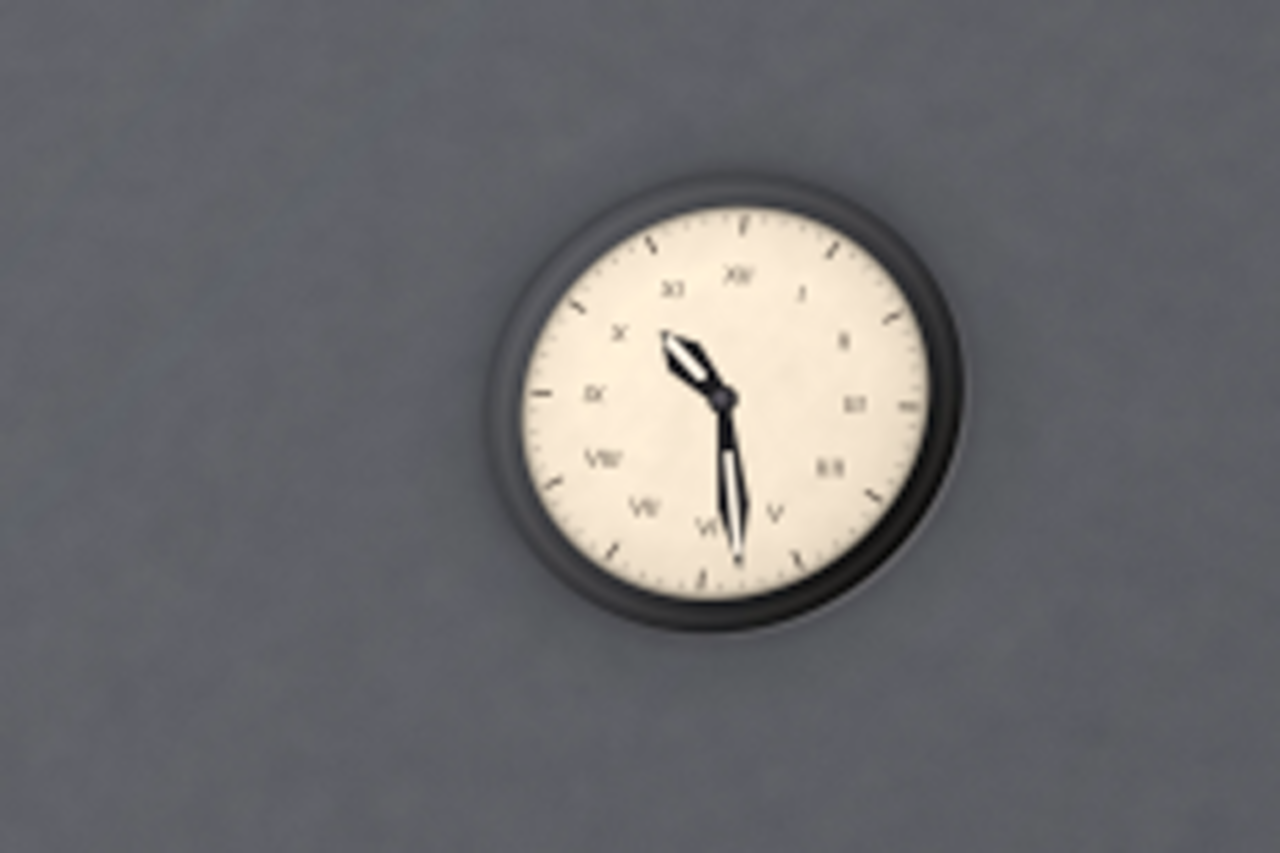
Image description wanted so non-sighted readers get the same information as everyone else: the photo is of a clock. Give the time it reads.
10:28
